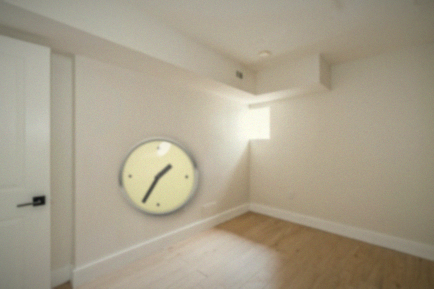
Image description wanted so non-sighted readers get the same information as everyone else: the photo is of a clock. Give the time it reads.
1:35
